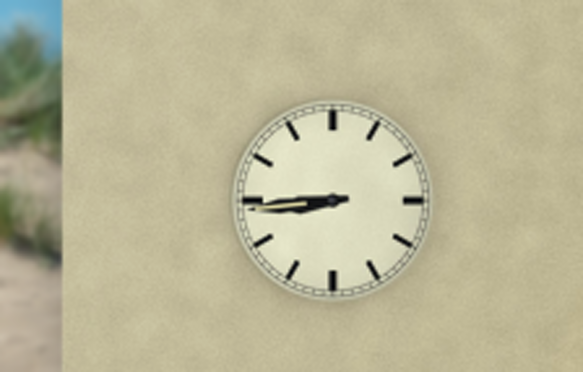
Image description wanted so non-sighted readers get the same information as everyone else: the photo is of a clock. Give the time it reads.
8:44
